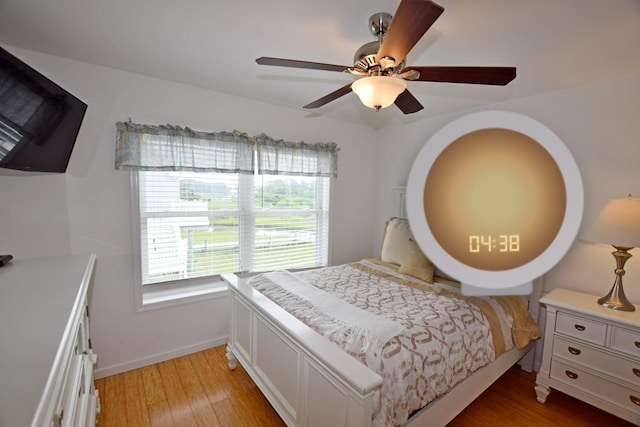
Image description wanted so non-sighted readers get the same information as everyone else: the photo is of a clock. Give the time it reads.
4:38
